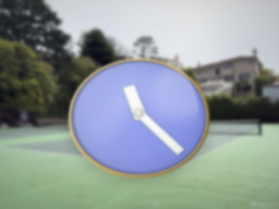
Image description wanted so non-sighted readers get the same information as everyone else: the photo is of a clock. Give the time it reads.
11:23
